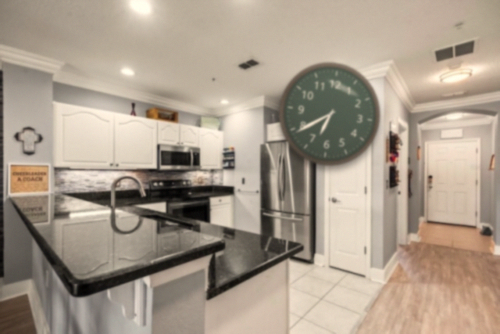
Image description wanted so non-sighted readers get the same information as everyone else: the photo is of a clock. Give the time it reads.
6:39
